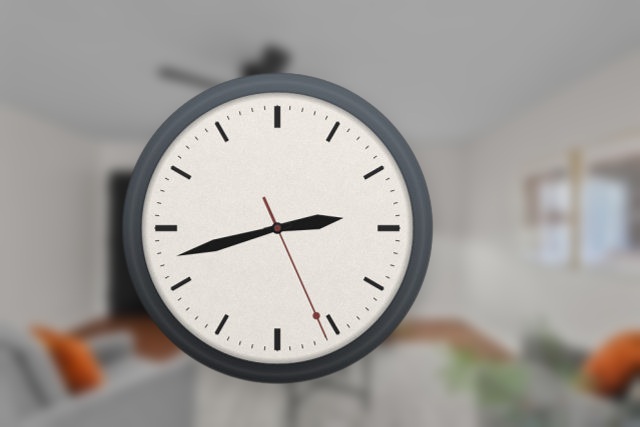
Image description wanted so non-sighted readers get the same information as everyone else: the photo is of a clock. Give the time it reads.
2:42:26
